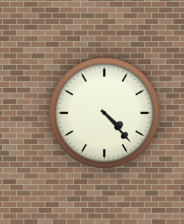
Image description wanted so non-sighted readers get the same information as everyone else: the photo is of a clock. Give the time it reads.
4:23
